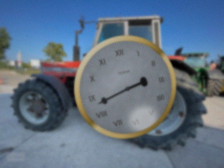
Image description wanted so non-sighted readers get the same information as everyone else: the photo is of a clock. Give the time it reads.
2:43
